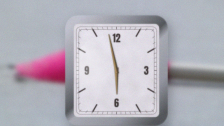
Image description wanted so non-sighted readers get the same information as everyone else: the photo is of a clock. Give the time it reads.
5:58
